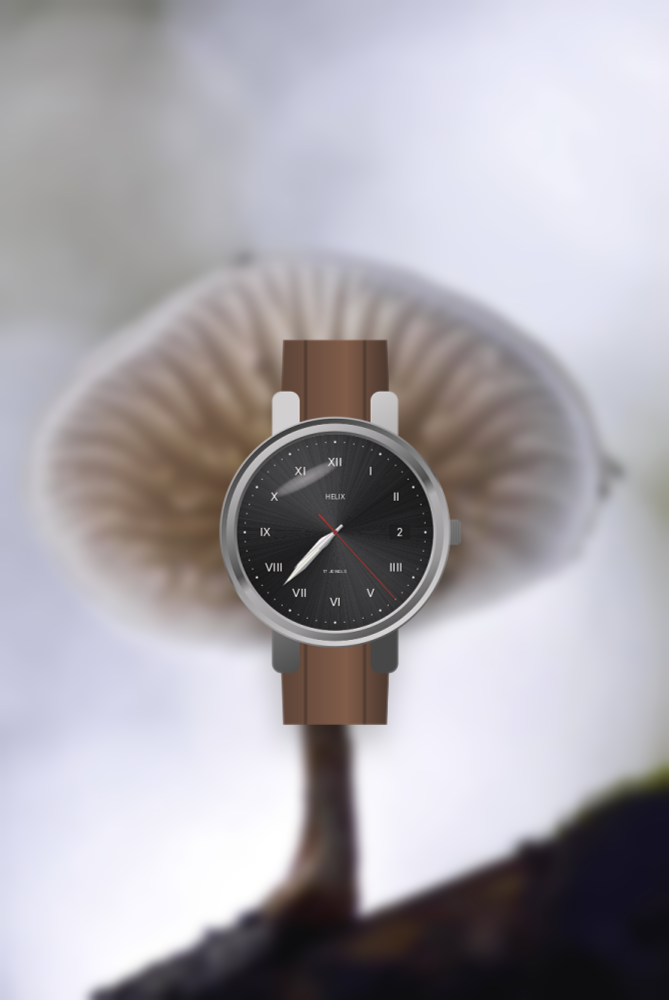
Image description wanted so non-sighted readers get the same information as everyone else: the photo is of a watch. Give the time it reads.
7:37:23
